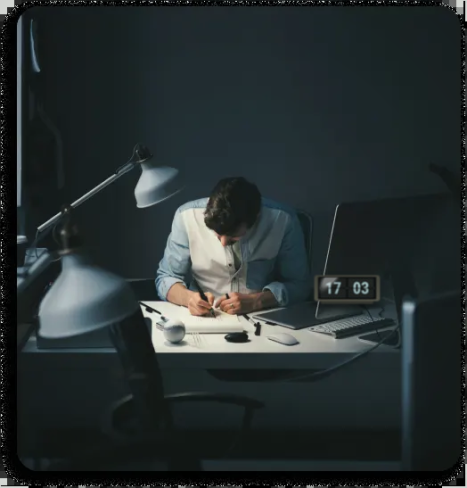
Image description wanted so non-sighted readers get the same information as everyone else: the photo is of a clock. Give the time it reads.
17:03
